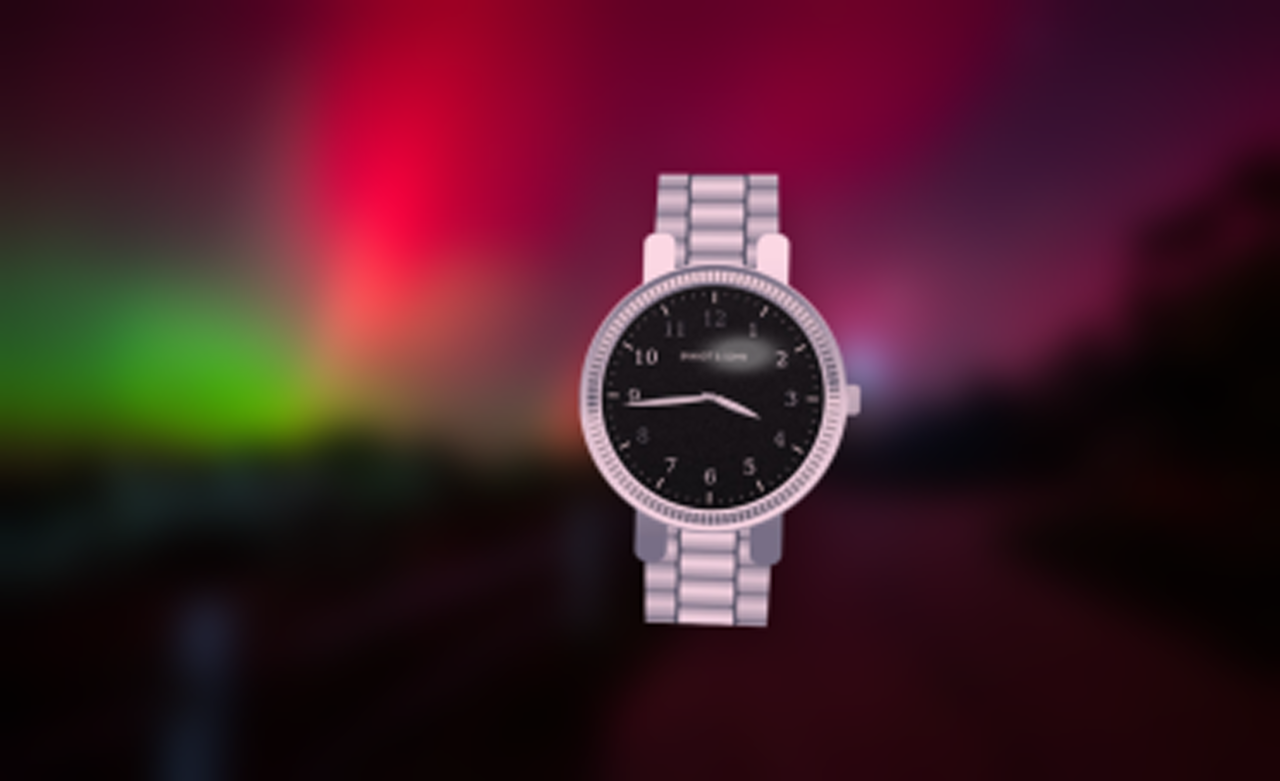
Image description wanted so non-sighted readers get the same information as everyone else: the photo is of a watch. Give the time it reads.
3:44
